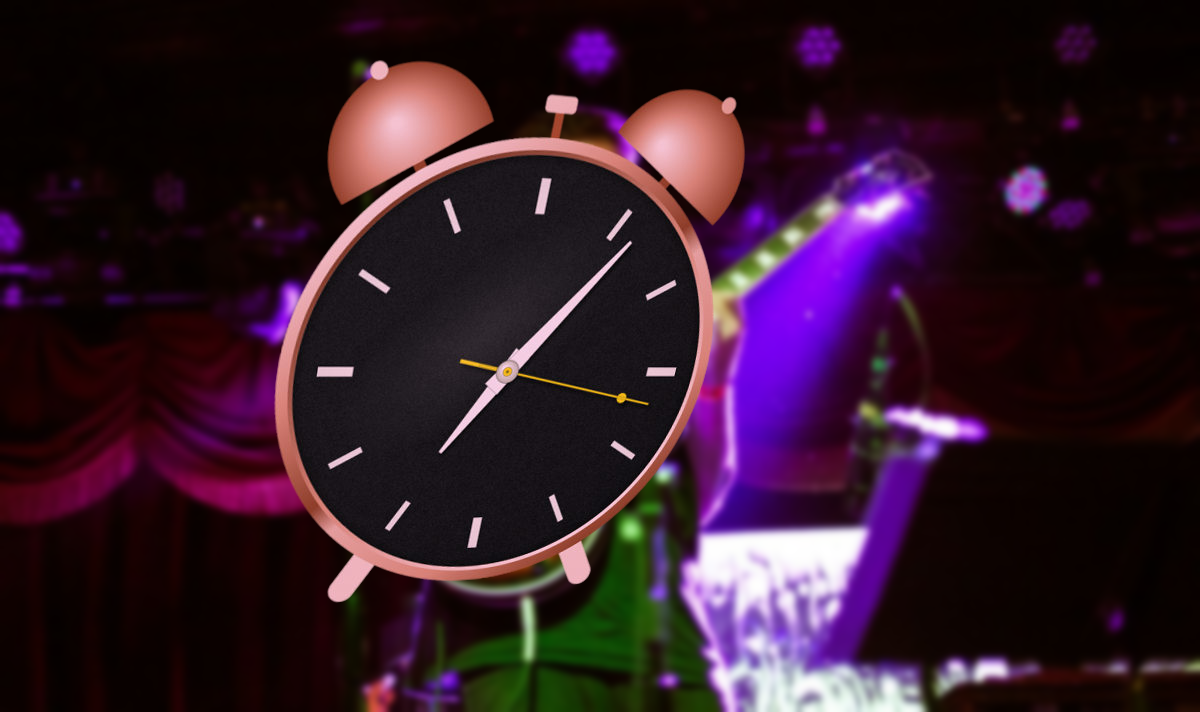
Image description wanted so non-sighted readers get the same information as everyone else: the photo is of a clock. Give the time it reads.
7:06:17
